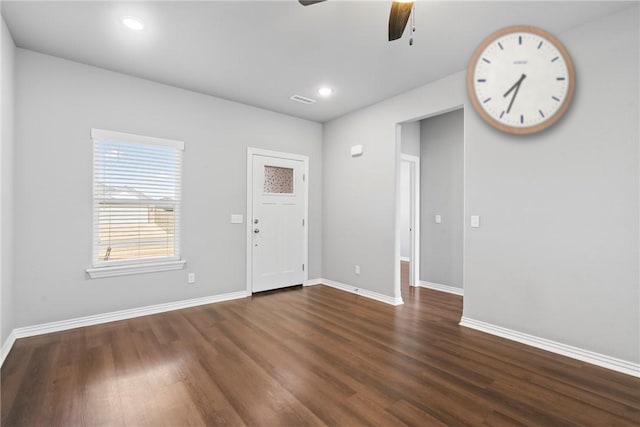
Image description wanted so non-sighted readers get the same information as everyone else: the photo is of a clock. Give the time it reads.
7:34
